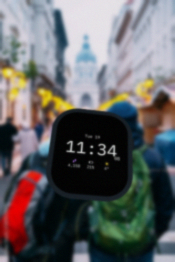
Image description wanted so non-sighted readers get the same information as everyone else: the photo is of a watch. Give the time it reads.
11:34
